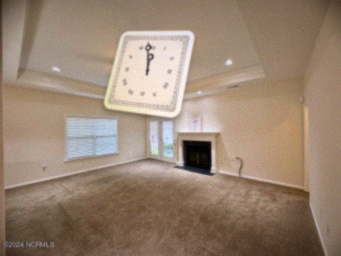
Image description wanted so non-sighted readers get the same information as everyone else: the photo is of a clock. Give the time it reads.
11:58
